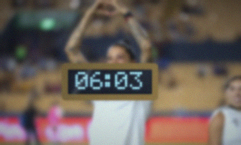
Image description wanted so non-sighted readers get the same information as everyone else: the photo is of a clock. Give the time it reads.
6:03
